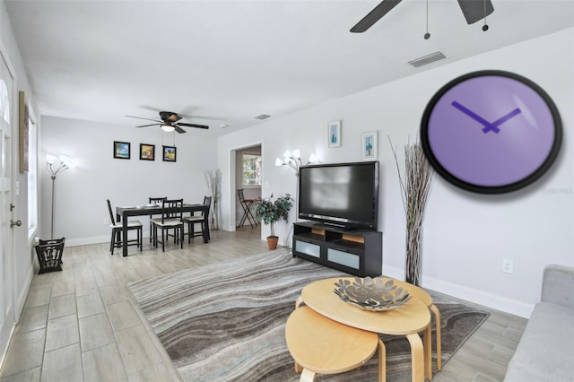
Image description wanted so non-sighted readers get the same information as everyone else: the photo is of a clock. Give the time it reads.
1:51
